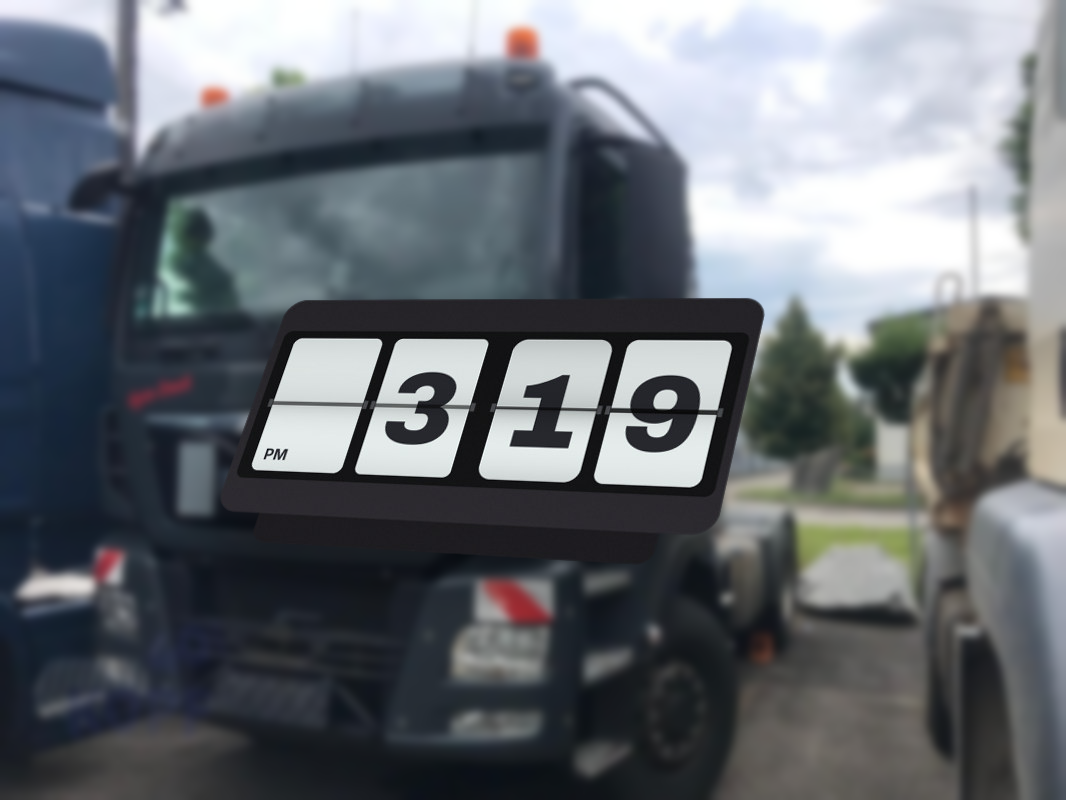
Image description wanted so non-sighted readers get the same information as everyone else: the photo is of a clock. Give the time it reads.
3:19
